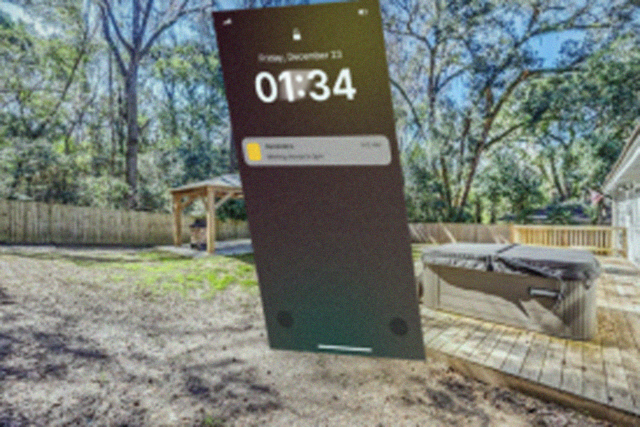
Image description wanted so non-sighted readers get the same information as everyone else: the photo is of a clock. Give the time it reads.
1:34
